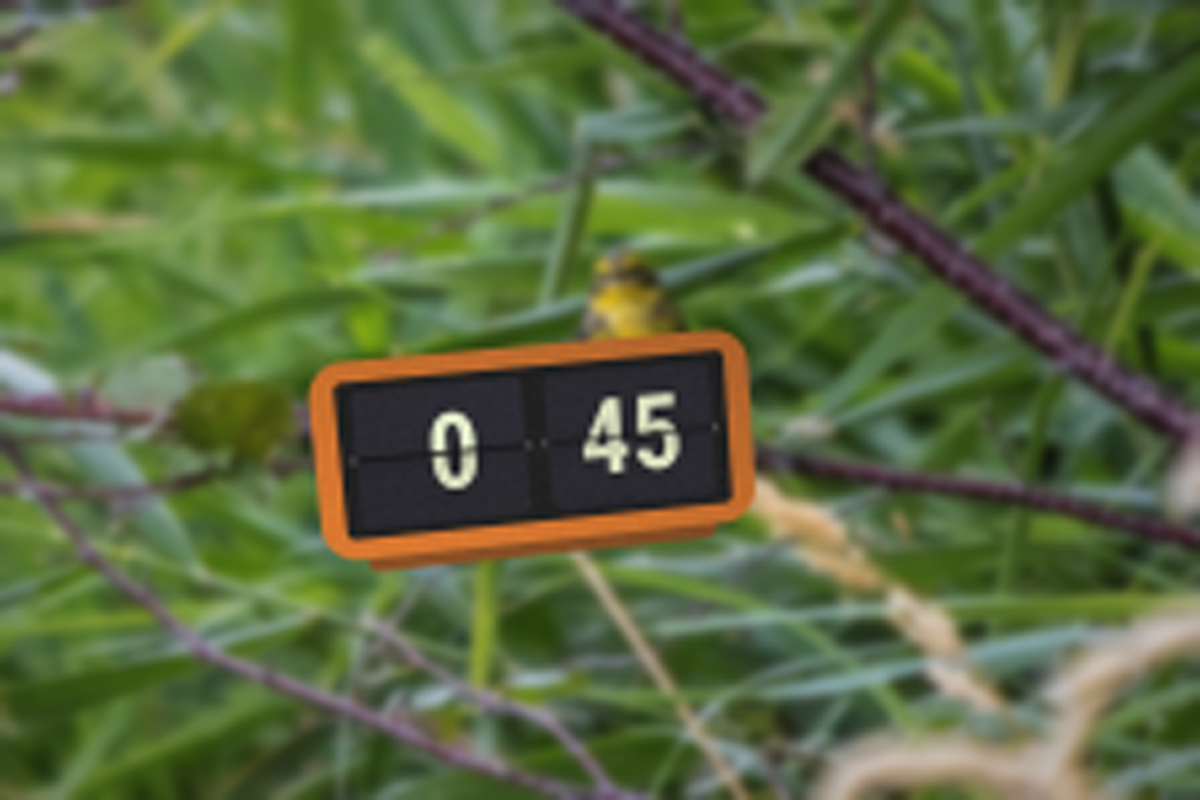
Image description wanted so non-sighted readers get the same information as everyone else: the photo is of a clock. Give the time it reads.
0:45
